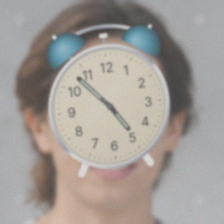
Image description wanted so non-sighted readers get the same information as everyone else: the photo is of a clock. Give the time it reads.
4:53
